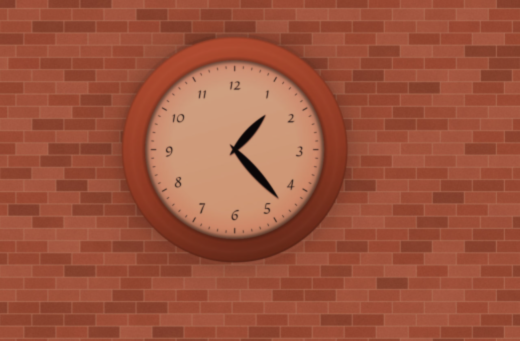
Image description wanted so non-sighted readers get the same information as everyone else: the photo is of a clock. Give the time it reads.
1:23
